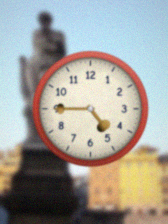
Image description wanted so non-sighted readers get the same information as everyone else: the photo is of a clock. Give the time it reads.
4:45
